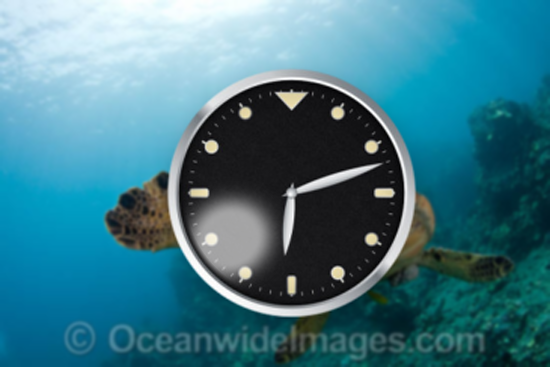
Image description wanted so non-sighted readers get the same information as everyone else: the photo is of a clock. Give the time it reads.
6:12
